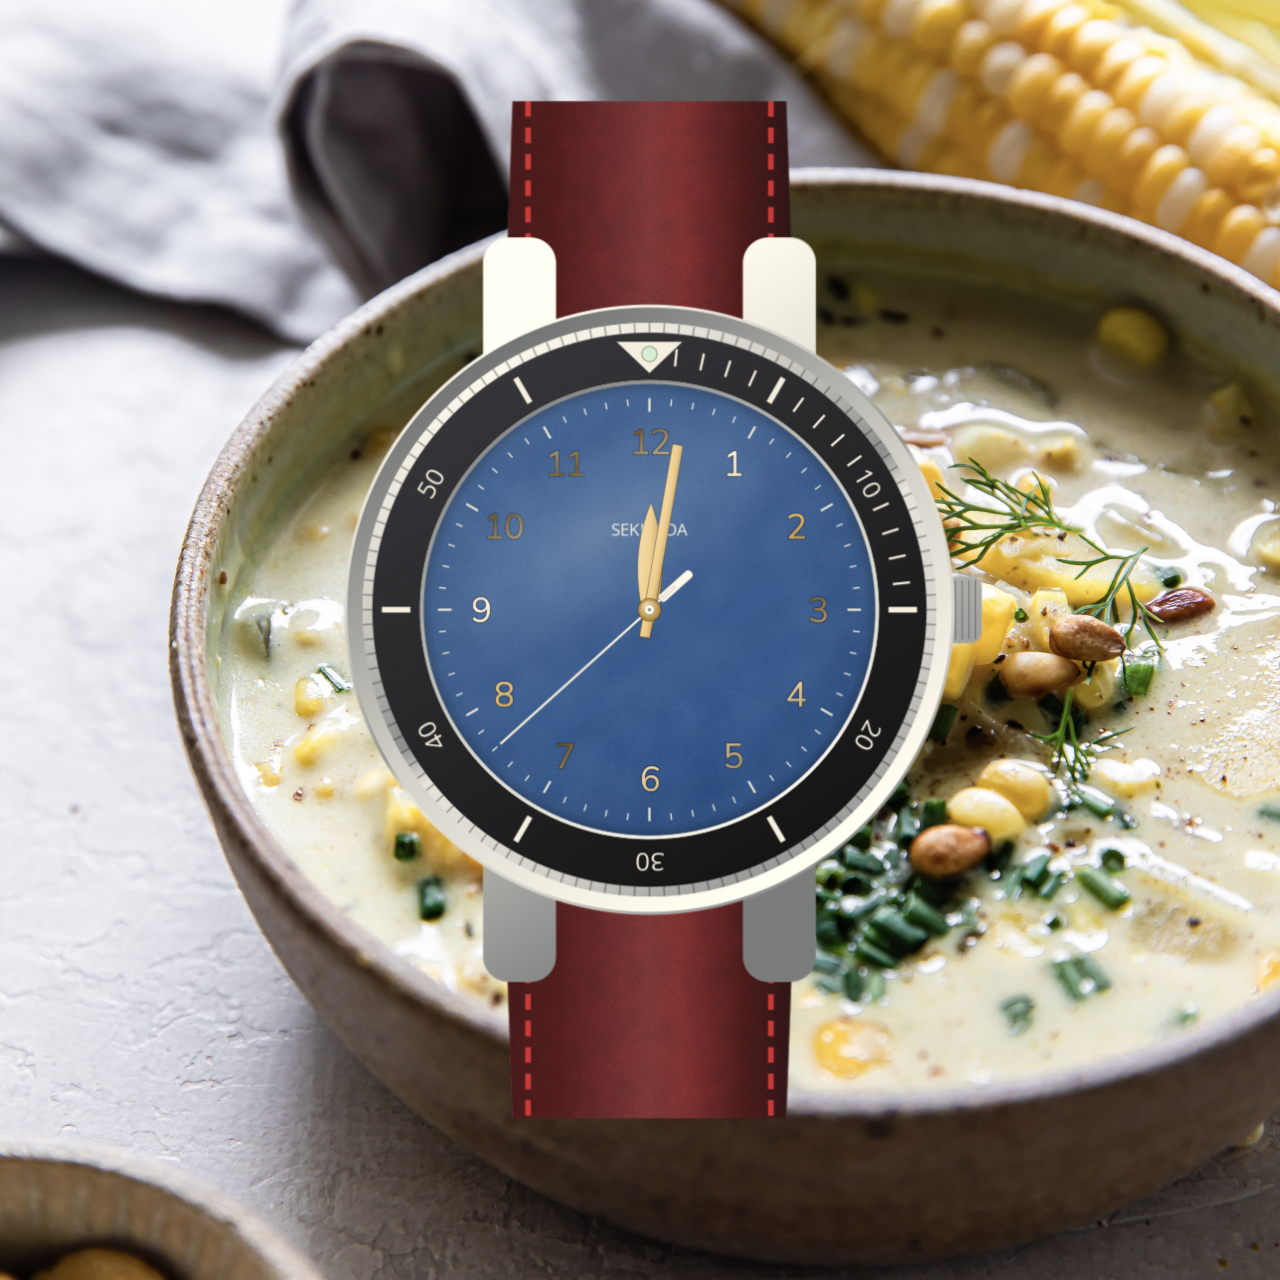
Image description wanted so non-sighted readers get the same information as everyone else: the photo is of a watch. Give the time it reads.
12:01:38
